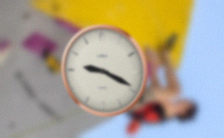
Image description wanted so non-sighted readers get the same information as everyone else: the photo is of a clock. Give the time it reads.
9:19
